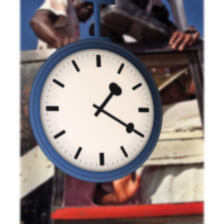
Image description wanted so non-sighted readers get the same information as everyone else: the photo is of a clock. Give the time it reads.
1:20
